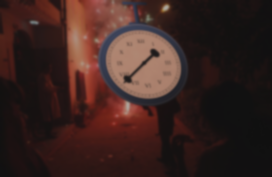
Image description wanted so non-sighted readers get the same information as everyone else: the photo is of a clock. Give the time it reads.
1:38
